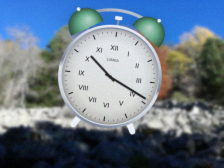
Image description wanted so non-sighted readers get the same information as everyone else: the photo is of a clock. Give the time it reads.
10:19
